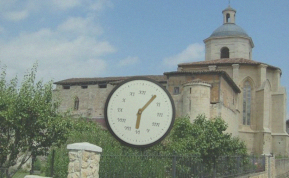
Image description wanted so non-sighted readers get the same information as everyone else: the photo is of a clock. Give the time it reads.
6:06
